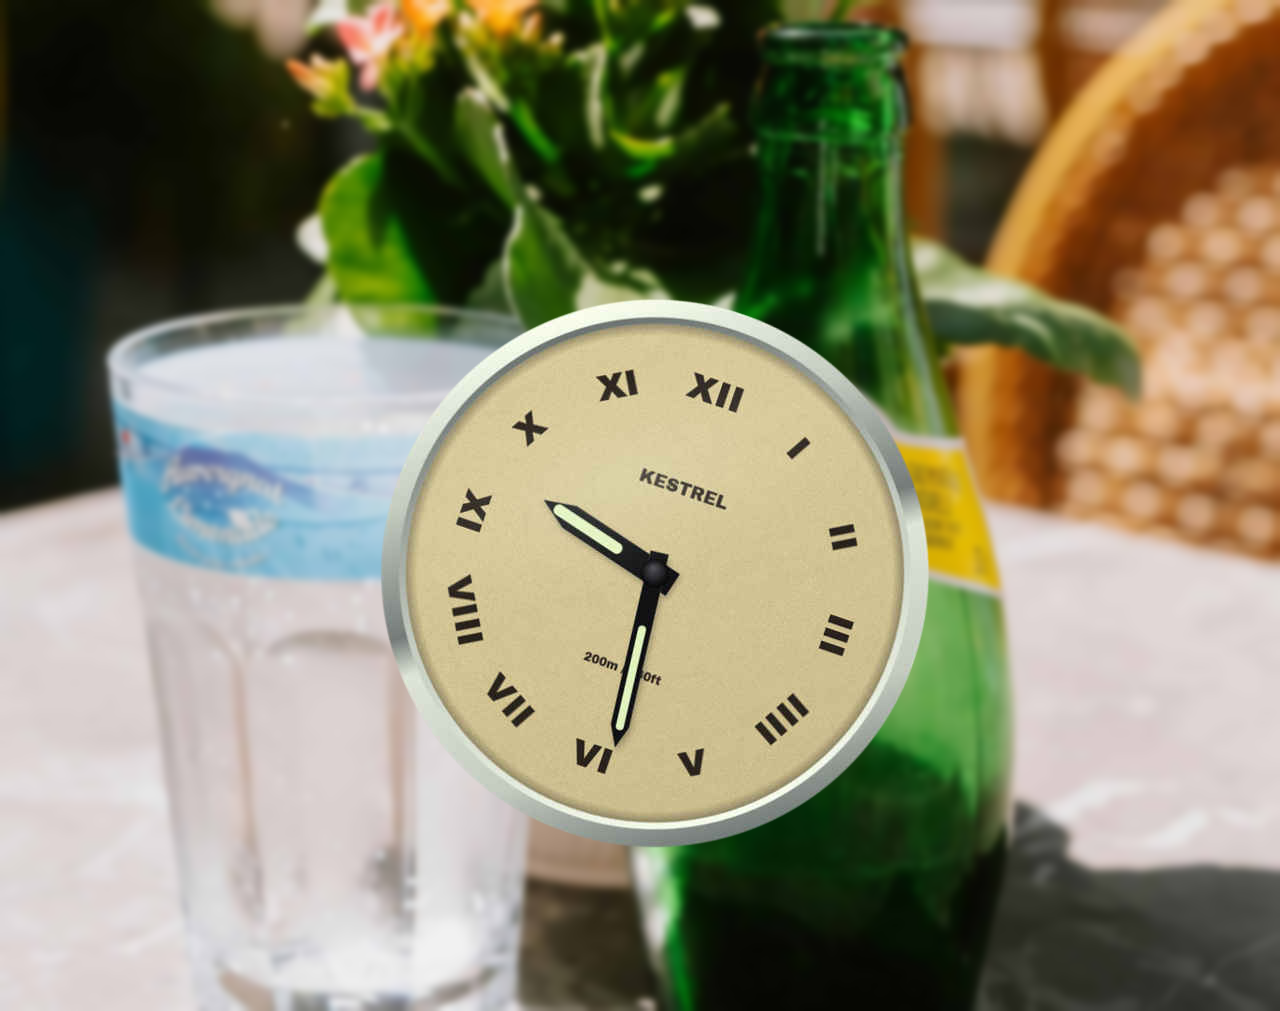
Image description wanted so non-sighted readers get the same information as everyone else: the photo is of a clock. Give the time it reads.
9:29
